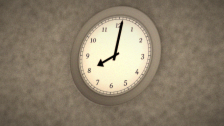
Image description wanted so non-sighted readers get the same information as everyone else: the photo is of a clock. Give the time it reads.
8:01
